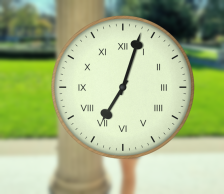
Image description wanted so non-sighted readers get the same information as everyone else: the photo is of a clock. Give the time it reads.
7:03
